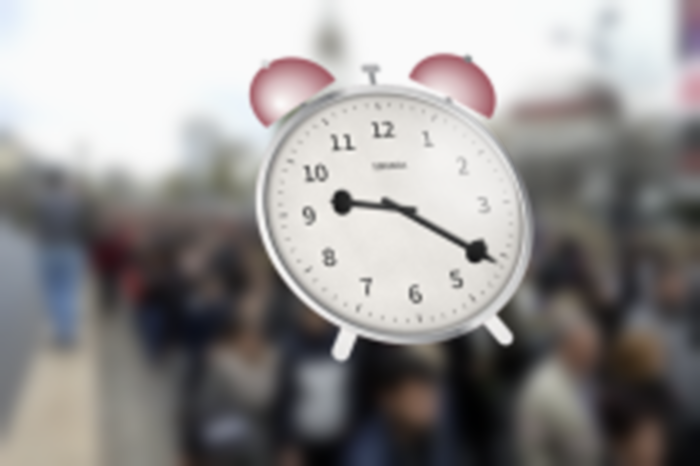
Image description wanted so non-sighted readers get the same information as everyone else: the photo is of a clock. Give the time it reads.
9:21
